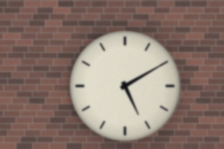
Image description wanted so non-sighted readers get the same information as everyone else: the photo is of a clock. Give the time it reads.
5:10
